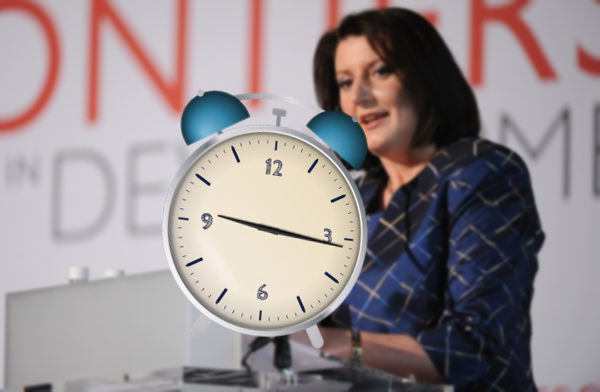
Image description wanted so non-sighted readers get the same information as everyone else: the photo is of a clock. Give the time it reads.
9:16
